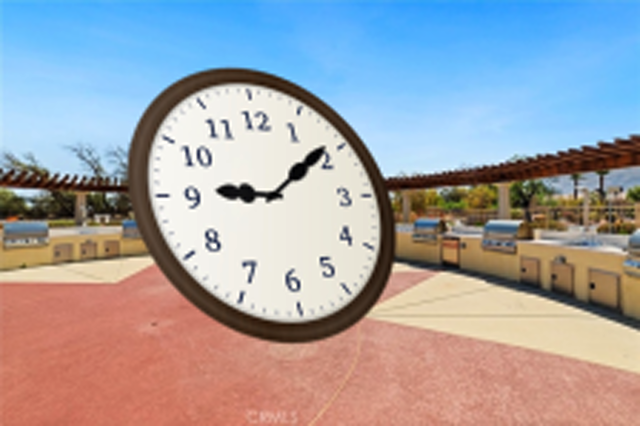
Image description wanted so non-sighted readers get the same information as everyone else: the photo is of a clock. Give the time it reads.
9:09
